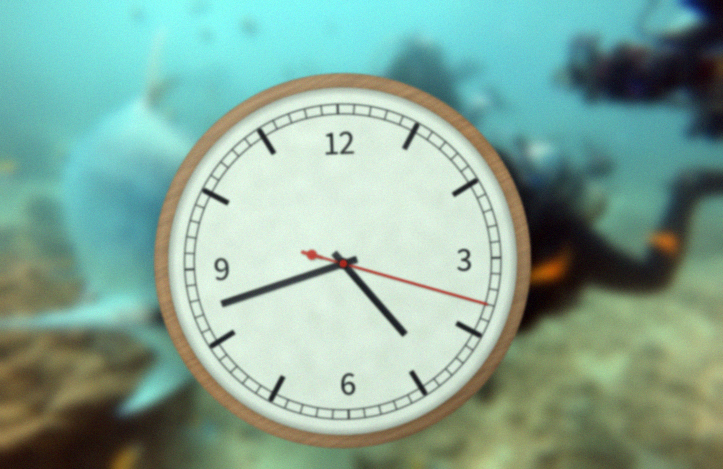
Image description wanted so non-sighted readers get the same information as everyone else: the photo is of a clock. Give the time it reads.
4:42:18
